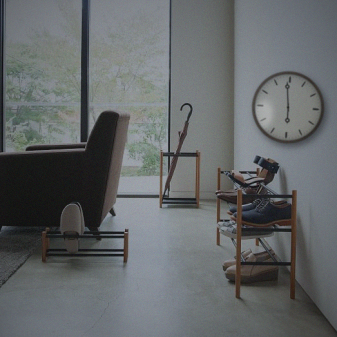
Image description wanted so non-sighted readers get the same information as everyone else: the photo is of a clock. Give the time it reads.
5:59
